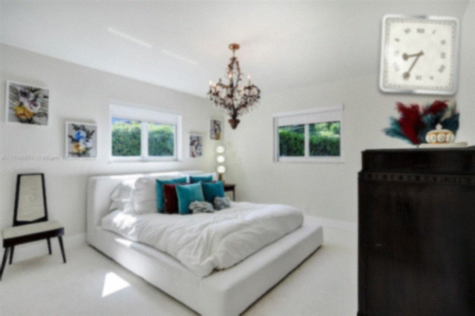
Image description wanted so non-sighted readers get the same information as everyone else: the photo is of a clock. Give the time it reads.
8:35
